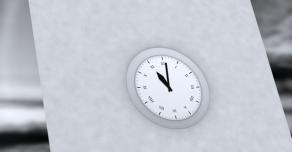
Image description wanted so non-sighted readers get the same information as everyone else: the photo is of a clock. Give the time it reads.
11:01
